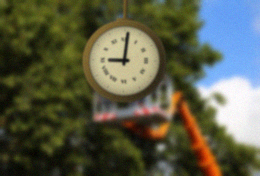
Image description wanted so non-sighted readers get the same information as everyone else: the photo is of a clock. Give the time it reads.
9:01
